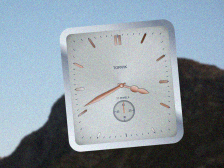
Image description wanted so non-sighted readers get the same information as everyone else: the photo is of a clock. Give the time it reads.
3:41
